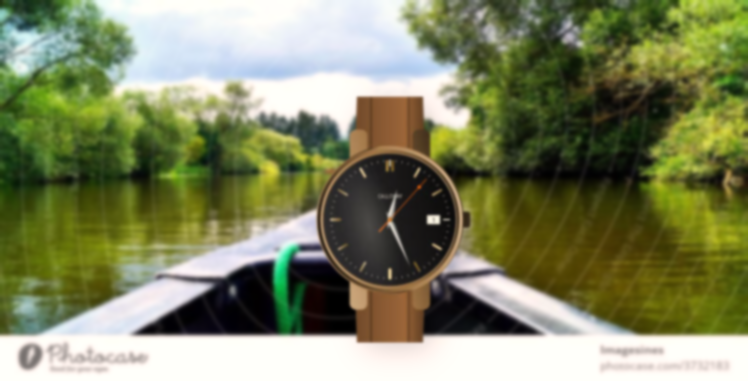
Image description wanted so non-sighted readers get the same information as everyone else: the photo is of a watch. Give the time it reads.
12:26:07
